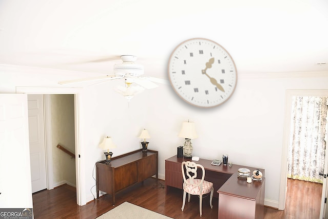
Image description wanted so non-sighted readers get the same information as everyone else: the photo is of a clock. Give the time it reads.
1:23
